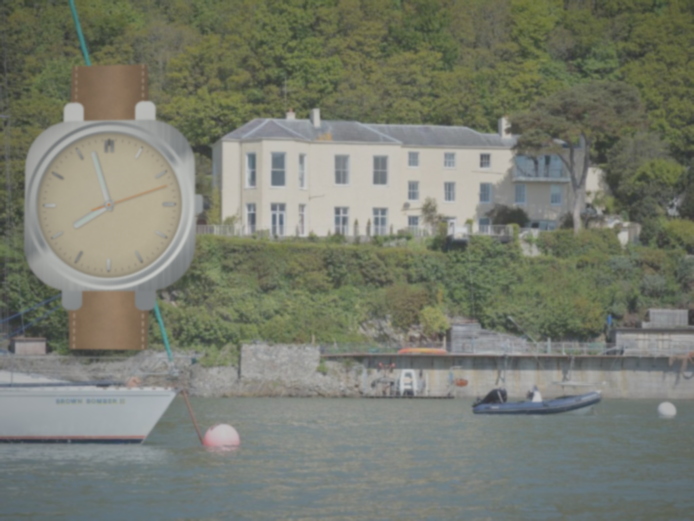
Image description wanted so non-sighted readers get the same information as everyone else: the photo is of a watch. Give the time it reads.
7:57:12
